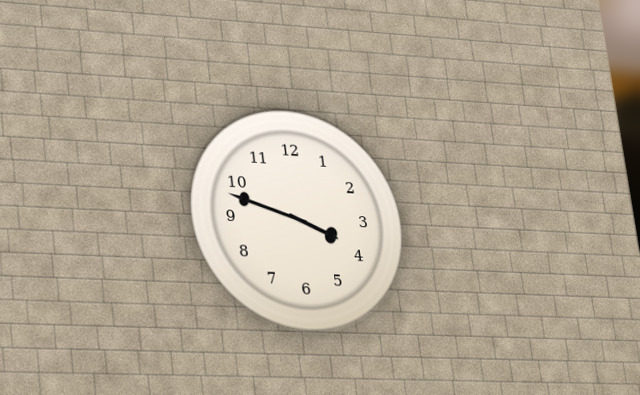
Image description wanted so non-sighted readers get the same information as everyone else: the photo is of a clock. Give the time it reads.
3:48
